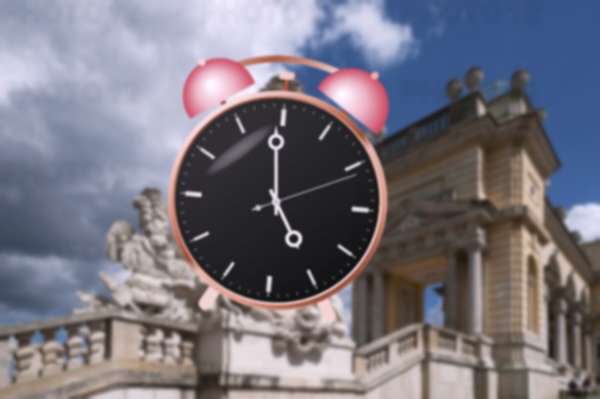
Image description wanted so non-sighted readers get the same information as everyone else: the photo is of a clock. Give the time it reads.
4:59:11
